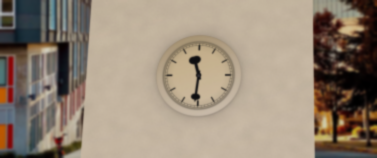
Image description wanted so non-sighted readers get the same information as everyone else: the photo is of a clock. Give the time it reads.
11:31
